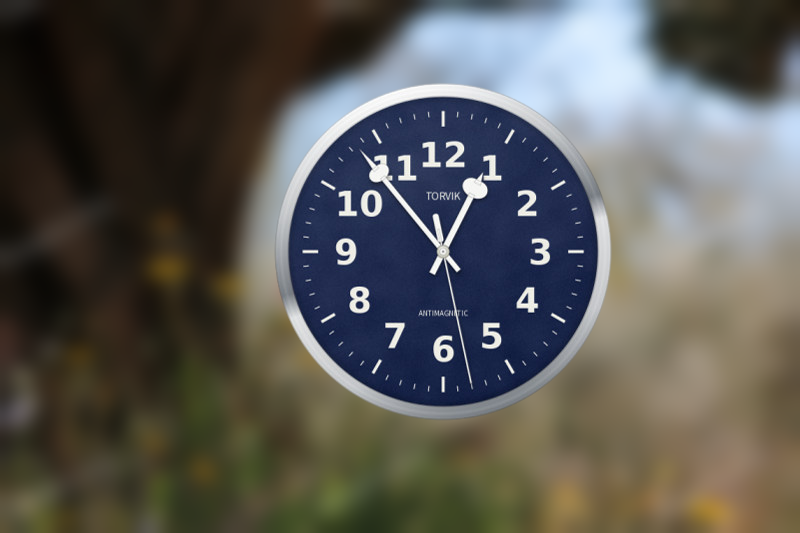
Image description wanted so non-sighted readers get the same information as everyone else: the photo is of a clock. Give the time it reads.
12:53:28
